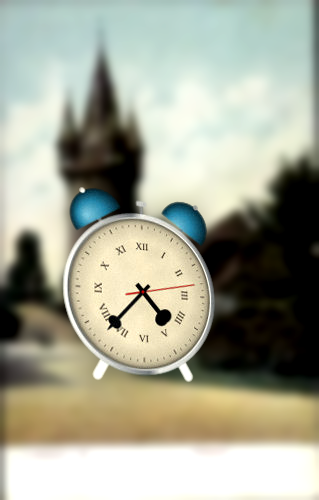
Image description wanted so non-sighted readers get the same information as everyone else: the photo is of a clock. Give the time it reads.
4:37:13
